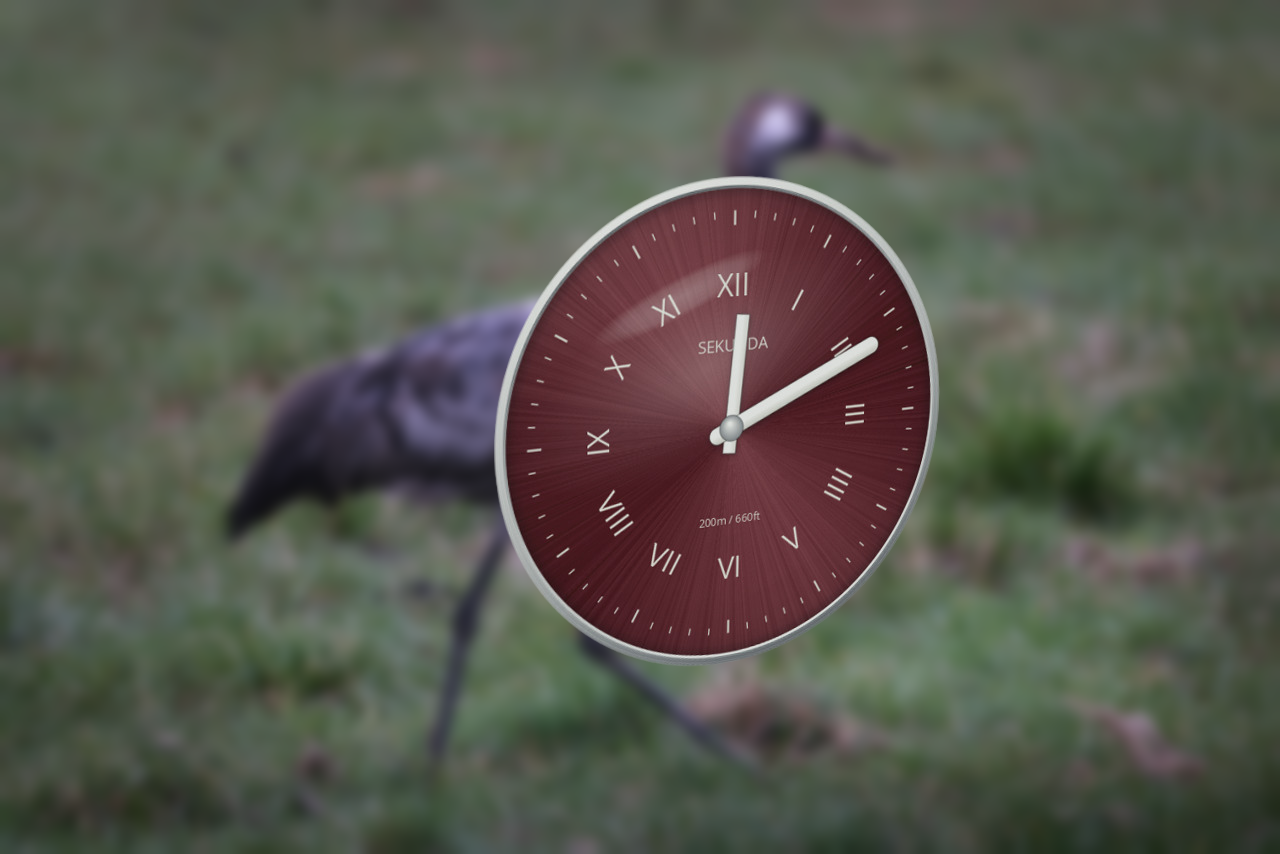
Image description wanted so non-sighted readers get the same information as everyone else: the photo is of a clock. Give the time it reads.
12:11
